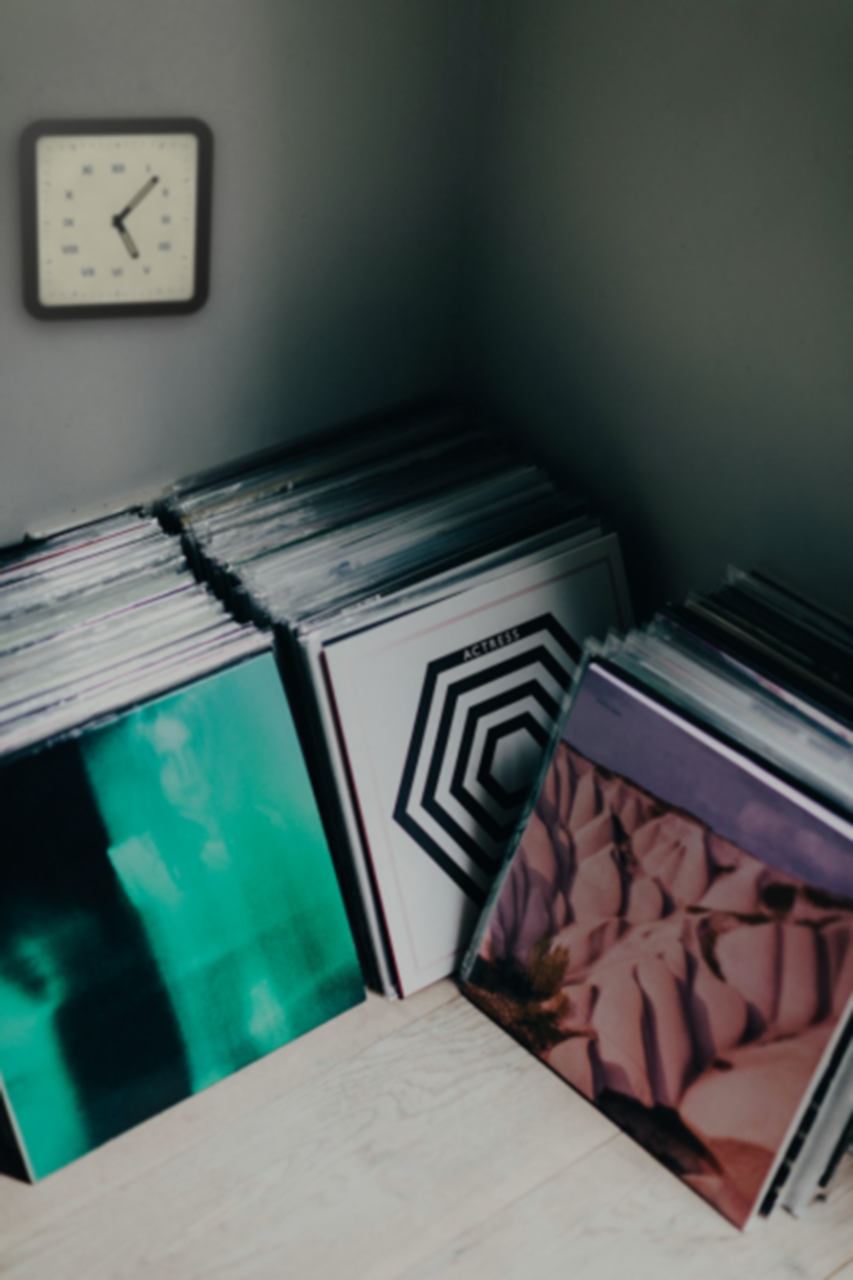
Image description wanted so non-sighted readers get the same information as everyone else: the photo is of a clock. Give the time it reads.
5:07
